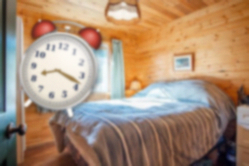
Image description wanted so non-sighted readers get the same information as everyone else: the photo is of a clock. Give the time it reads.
8:18
